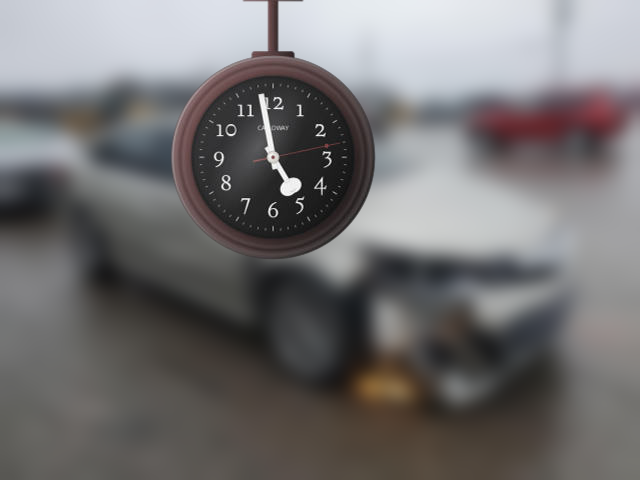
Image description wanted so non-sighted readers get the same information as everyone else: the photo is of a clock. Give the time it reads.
4:58:13
